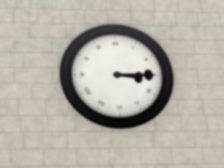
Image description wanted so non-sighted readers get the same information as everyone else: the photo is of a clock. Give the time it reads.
3:15
